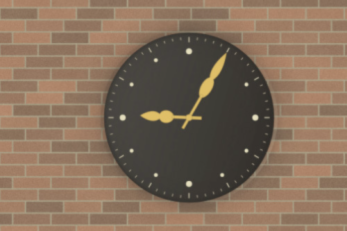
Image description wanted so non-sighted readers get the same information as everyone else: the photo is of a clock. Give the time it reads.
9:05
